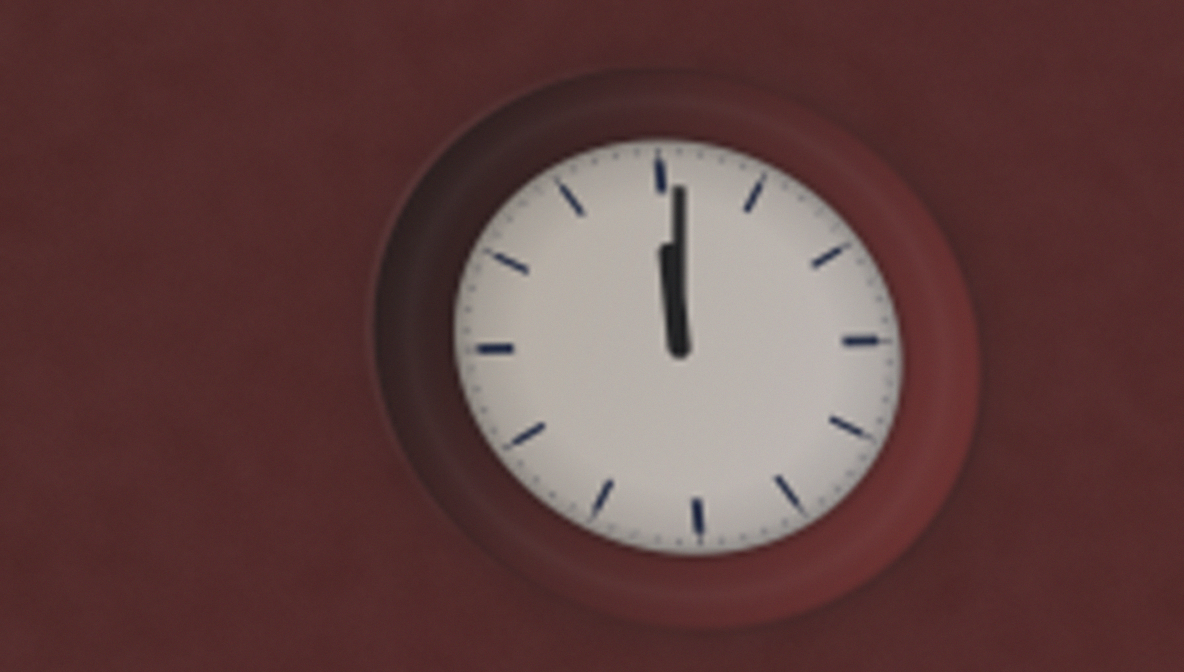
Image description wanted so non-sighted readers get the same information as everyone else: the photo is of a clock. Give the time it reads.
12:01
